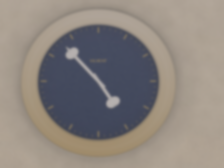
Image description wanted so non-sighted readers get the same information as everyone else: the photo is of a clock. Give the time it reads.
4:53
